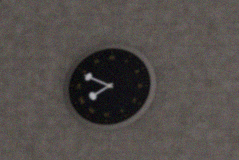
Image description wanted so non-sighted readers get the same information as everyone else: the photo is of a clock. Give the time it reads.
7:49
